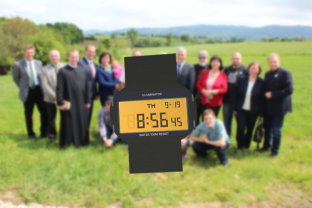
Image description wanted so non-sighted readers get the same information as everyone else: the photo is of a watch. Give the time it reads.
8:56:45
